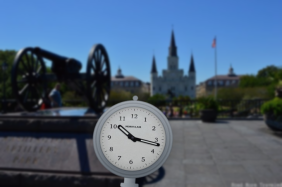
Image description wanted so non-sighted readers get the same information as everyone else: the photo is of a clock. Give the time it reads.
10:17
